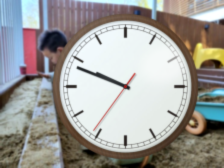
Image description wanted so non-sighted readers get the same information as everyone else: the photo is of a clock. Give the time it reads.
9:48:36
